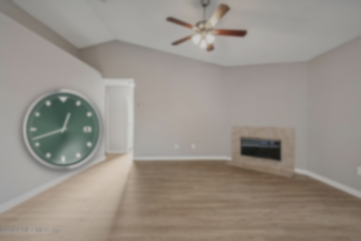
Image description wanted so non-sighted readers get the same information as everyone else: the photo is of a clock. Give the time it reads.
12:42
